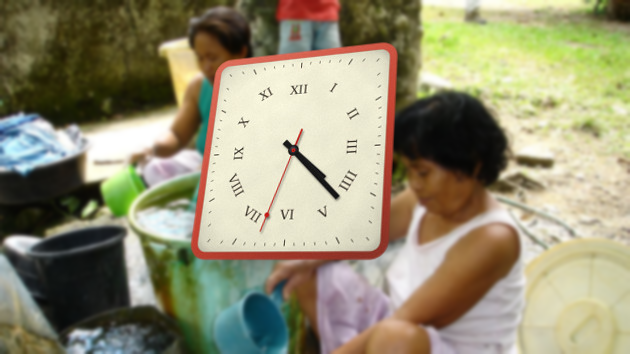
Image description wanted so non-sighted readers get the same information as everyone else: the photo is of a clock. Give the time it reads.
4:22:33
